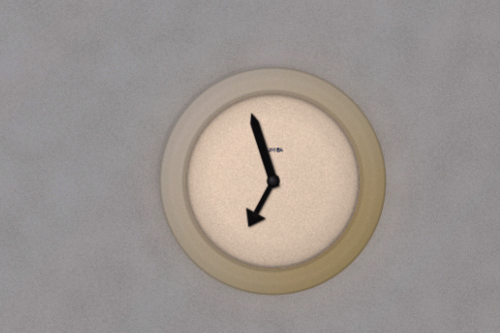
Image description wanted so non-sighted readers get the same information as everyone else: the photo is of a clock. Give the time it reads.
6:57
